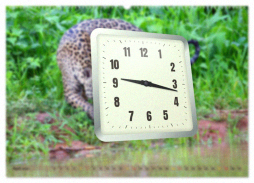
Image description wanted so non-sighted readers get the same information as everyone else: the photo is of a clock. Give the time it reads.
9:17
